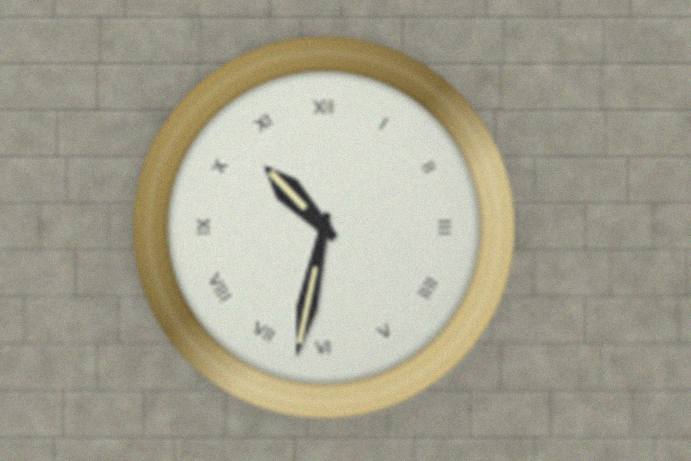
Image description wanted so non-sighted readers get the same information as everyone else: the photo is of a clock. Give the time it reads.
10:32
